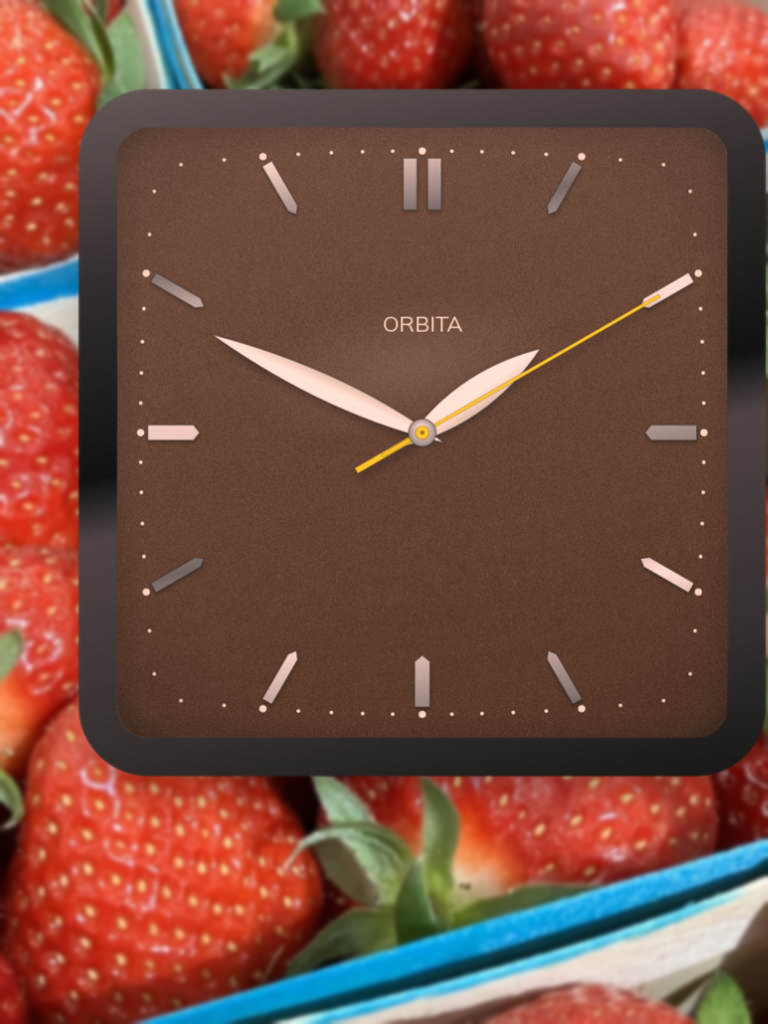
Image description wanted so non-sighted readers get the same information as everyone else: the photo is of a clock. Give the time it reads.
1:49:10
